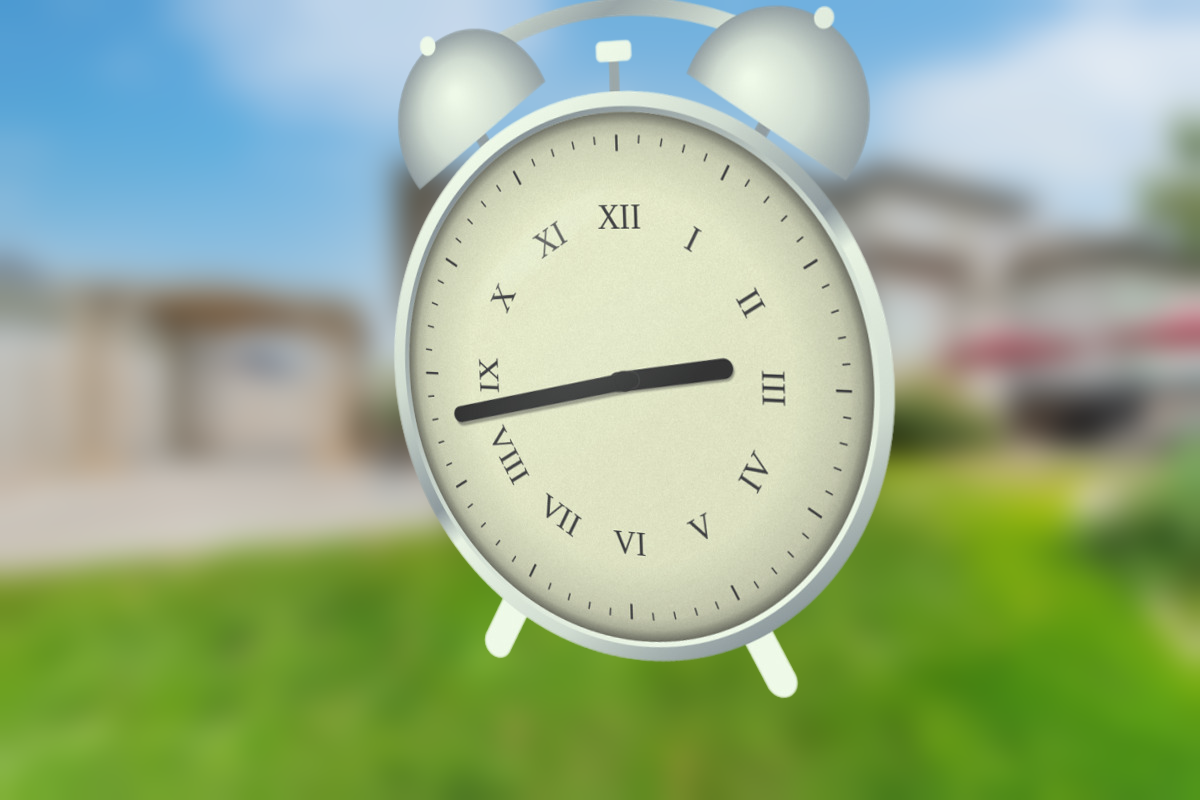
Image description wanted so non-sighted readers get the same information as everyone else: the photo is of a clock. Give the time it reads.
2:43
